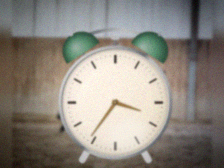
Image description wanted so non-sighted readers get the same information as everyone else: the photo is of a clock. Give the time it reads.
3:36
